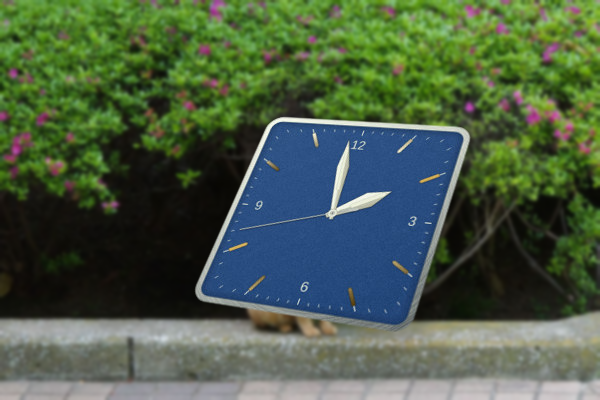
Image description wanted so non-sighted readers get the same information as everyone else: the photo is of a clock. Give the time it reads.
1:58:42
